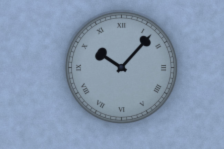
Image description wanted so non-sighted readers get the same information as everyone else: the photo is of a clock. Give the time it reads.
10:07
